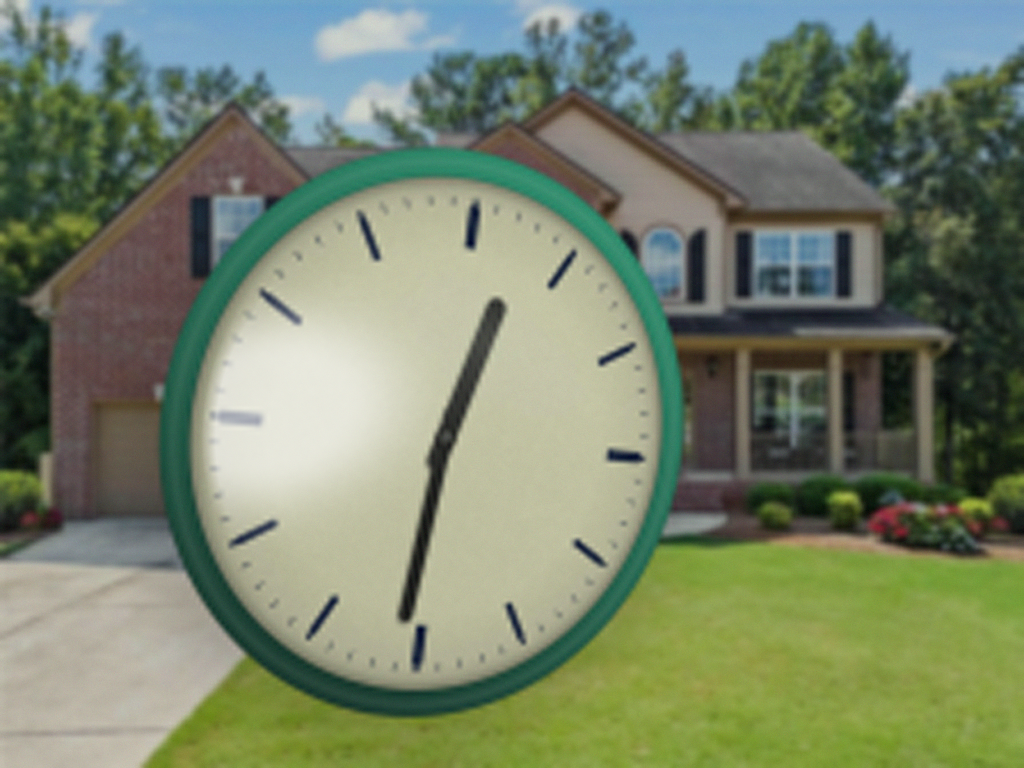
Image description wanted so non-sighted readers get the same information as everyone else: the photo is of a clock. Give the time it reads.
12:31
